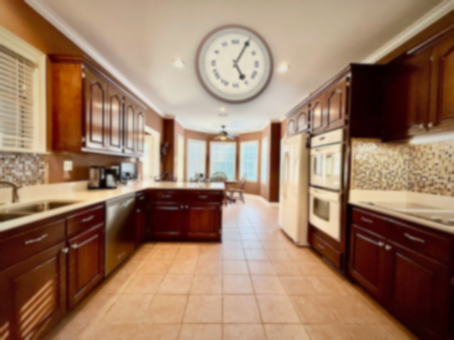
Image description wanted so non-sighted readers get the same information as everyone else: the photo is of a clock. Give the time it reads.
5:05
